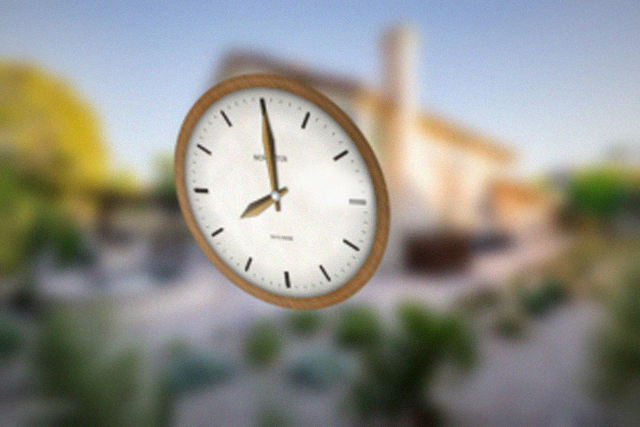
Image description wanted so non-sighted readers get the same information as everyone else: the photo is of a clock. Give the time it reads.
8:00
